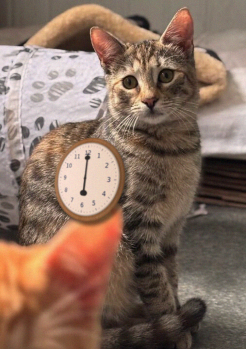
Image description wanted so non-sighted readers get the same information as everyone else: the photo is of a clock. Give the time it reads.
6:00
